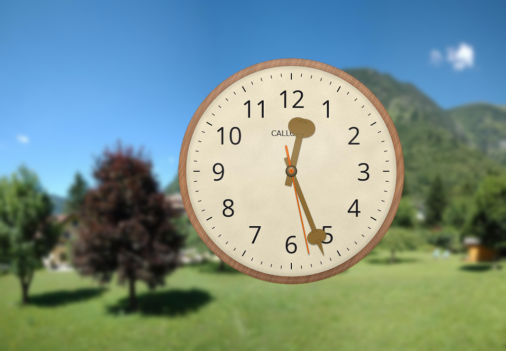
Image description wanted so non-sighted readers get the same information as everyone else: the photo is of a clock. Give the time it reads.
12:26:28
